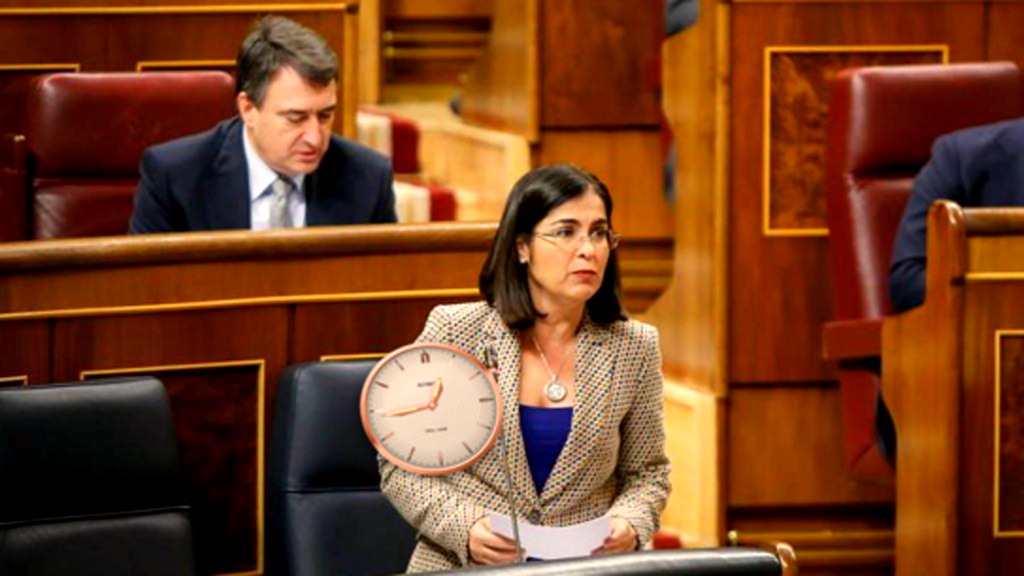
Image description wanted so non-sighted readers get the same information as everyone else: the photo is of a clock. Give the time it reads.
12:44
